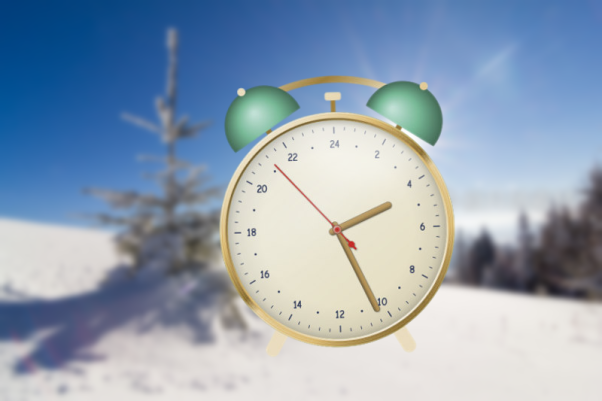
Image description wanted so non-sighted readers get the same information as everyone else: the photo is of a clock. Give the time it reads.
4:25:53
